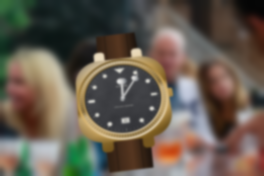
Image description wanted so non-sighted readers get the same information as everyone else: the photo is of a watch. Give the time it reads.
12:06
